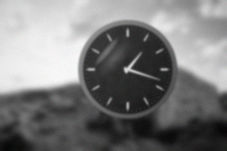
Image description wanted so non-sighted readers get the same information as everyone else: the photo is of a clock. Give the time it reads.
1:18
